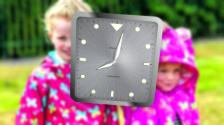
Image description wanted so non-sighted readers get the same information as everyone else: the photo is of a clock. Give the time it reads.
8:02
